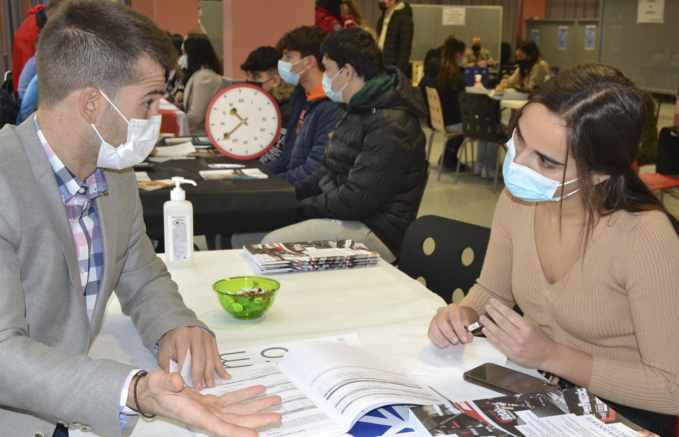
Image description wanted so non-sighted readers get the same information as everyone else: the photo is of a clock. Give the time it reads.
10:39
